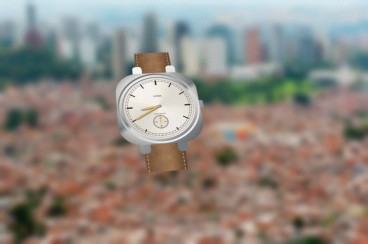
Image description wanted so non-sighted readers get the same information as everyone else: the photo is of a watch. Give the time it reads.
8:40
